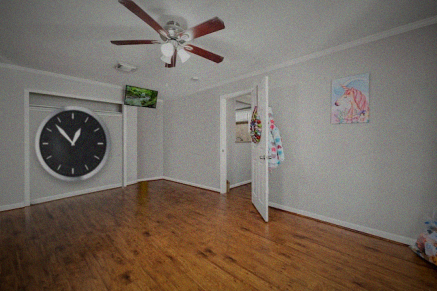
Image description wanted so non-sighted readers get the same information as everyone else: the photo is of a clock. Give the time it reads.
12:53
